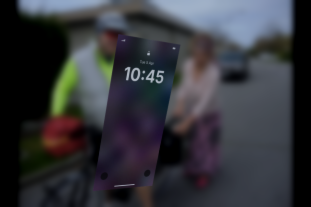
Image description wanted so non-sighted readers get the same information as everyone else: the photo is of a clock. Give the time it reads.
10:45
